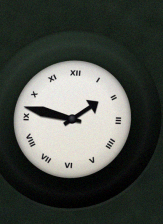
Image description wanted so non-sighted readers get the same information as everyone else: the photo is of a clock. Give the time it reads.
1:47
